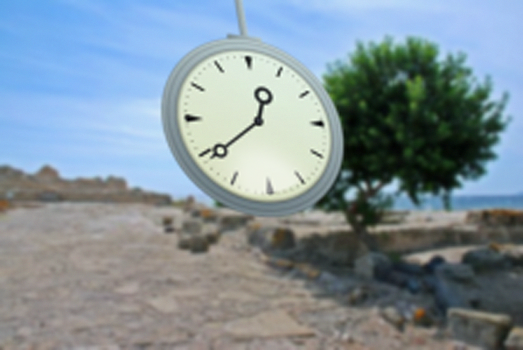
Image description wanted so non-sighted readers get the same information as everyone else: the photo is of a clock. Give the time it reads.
12:39
